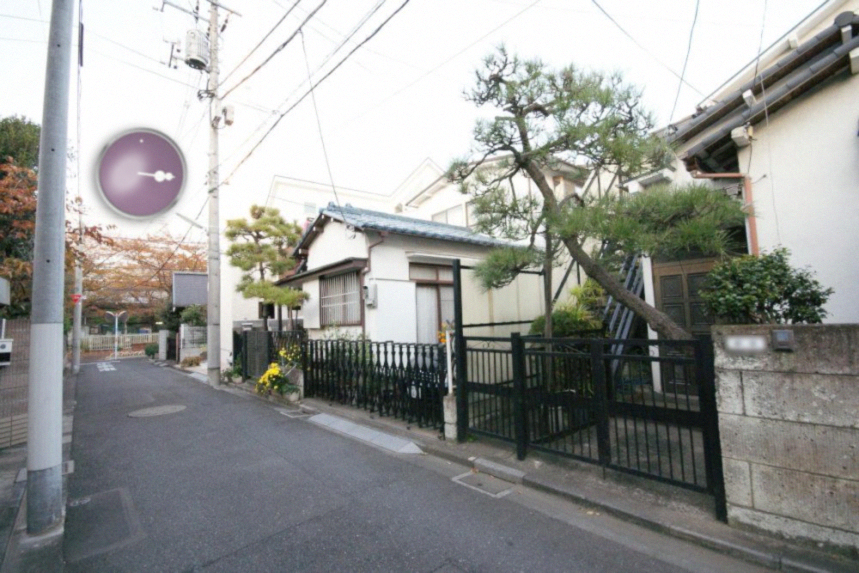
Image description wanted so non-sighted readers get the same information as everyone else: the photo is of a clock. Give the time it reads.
3:16
